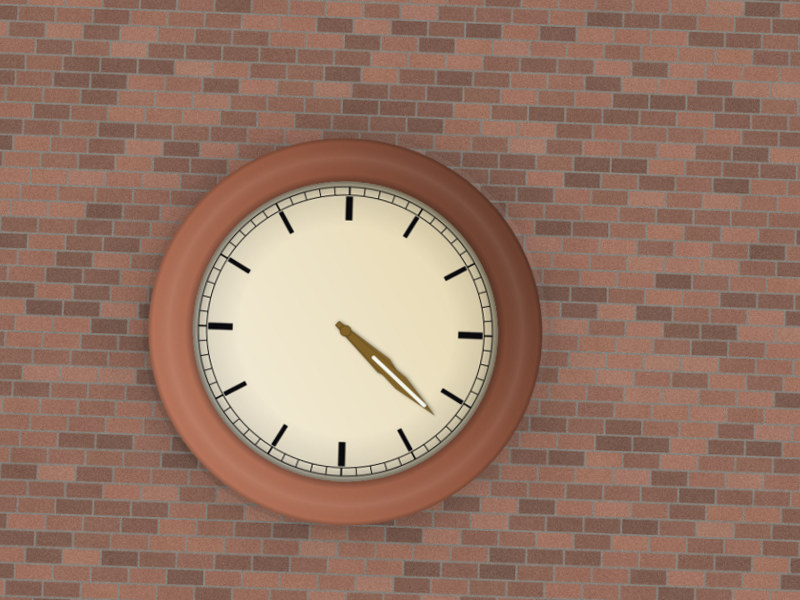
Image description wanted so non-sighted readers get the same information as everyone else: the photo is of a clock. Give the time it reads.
4:22
